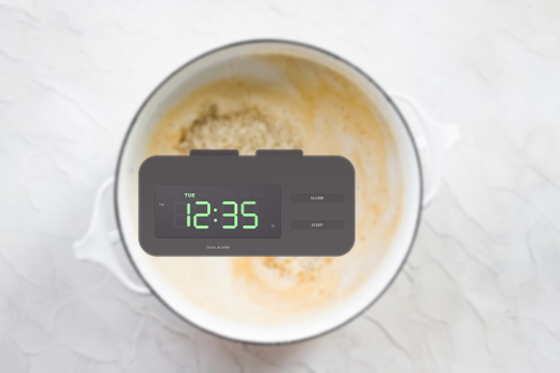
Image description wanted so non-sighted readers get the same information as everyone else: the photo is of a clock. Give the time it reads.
12:35
